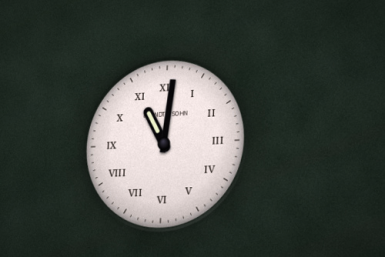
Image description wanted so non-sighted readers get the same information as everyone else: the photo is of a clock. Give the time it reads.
11:01
